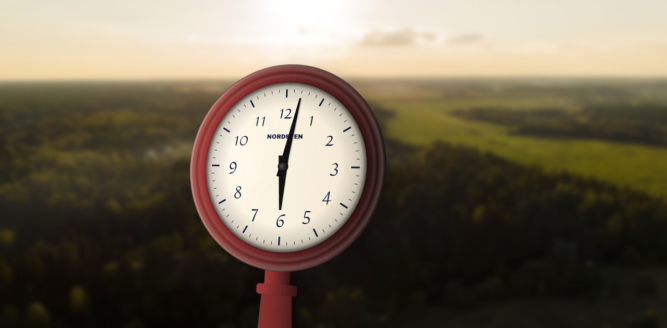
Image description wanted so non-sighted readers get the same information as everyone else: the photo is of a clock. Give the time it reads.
6:02
